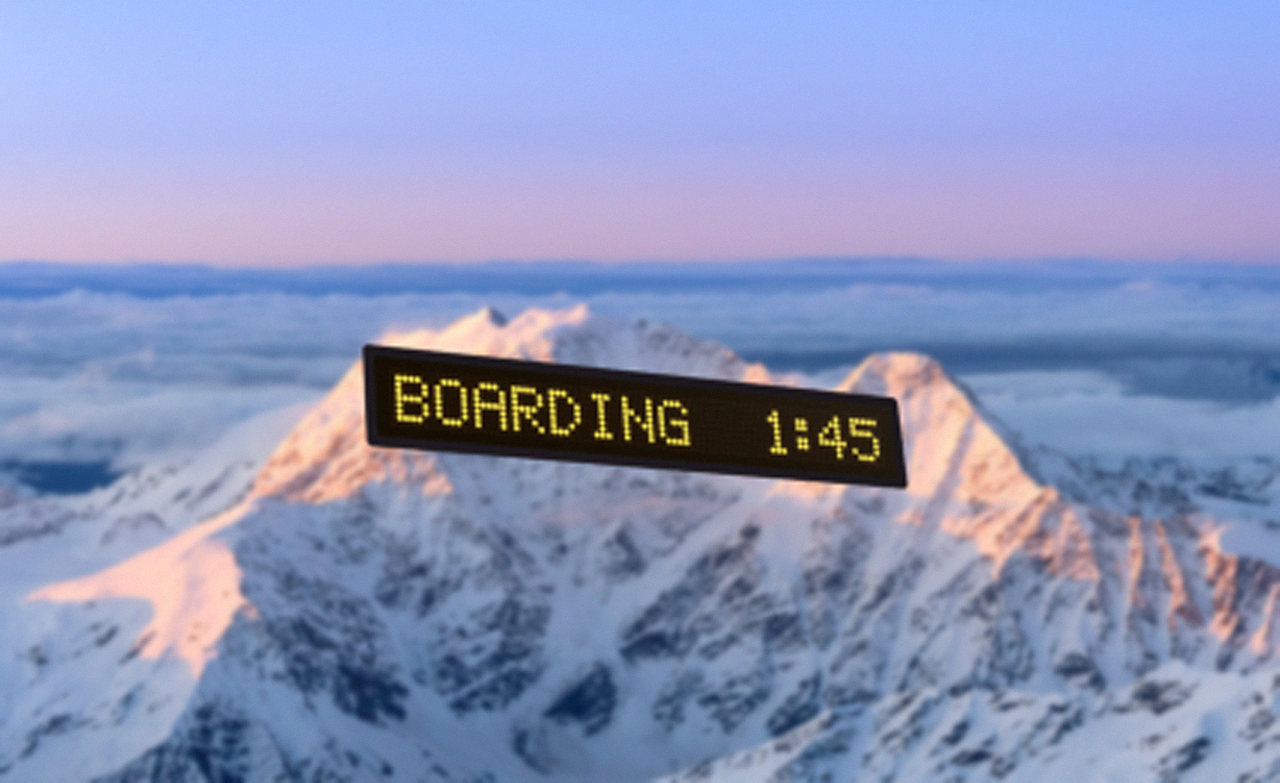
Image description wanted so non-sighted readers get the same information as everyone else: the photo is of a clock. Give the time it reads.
1:45
